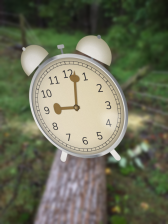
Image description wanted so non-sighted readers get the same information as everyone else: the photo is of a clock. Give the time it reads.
9:02
